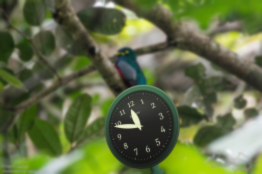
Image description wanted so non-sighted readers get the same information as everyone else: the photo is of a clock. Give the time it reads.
11:49
